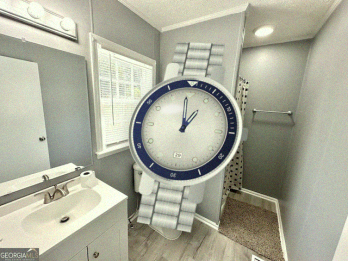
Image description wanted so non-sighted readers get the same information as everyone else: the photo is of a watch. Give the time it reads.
12:59
